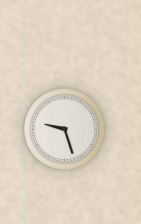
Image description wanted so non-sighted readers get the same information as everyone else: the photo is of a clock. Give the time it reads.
9:27
